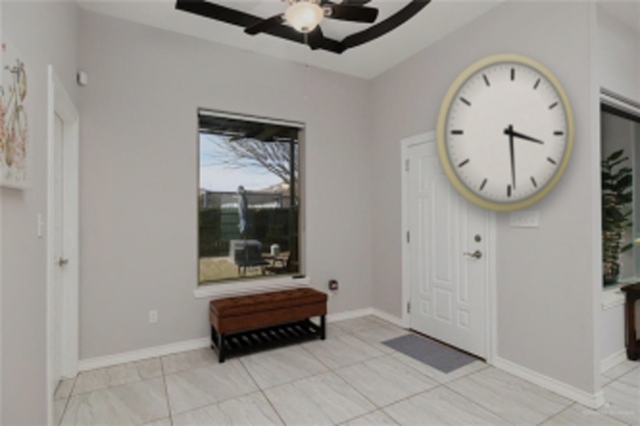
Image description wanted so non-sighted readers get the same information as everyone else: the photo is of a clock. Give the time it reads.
3:29
